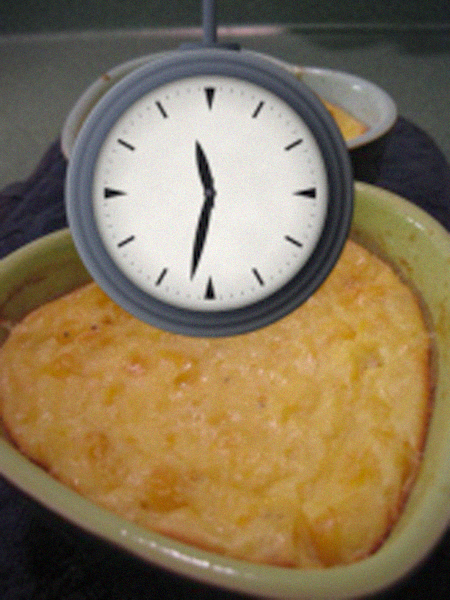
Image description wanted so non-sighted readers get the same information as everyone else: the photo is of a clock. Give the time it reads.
11:32
